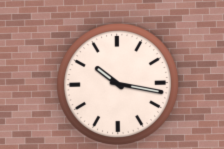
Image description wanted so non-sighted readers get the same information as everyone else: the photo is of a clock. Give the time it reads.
10:17
